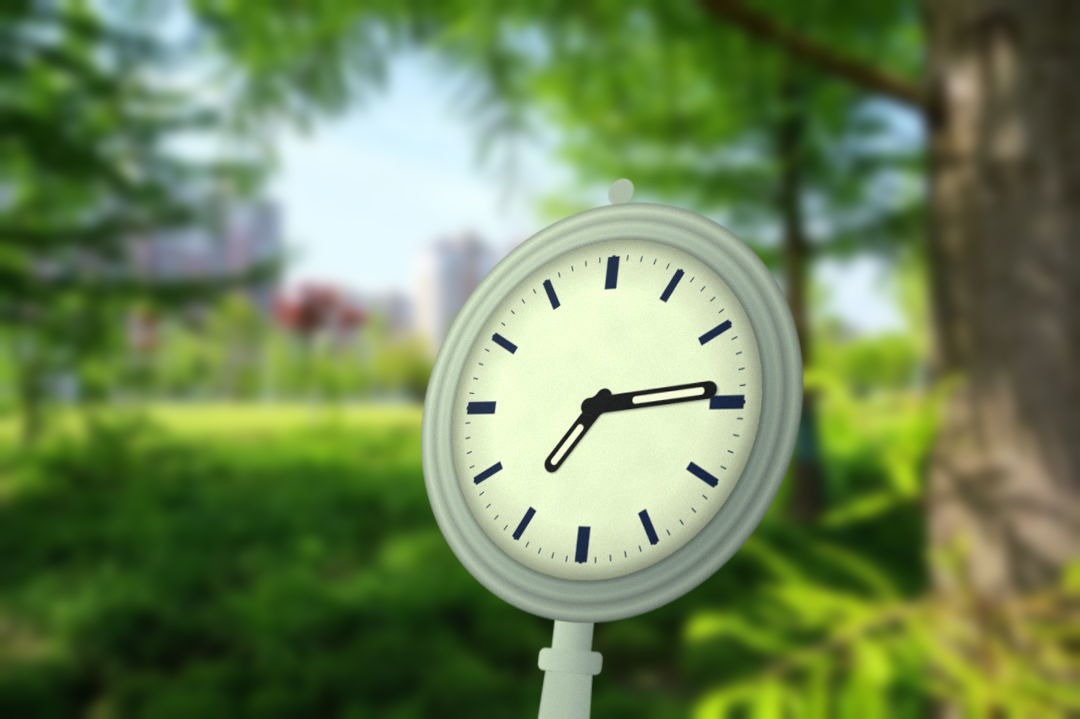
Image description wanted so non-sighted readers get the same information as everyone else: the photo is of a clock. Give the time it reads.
7:14
